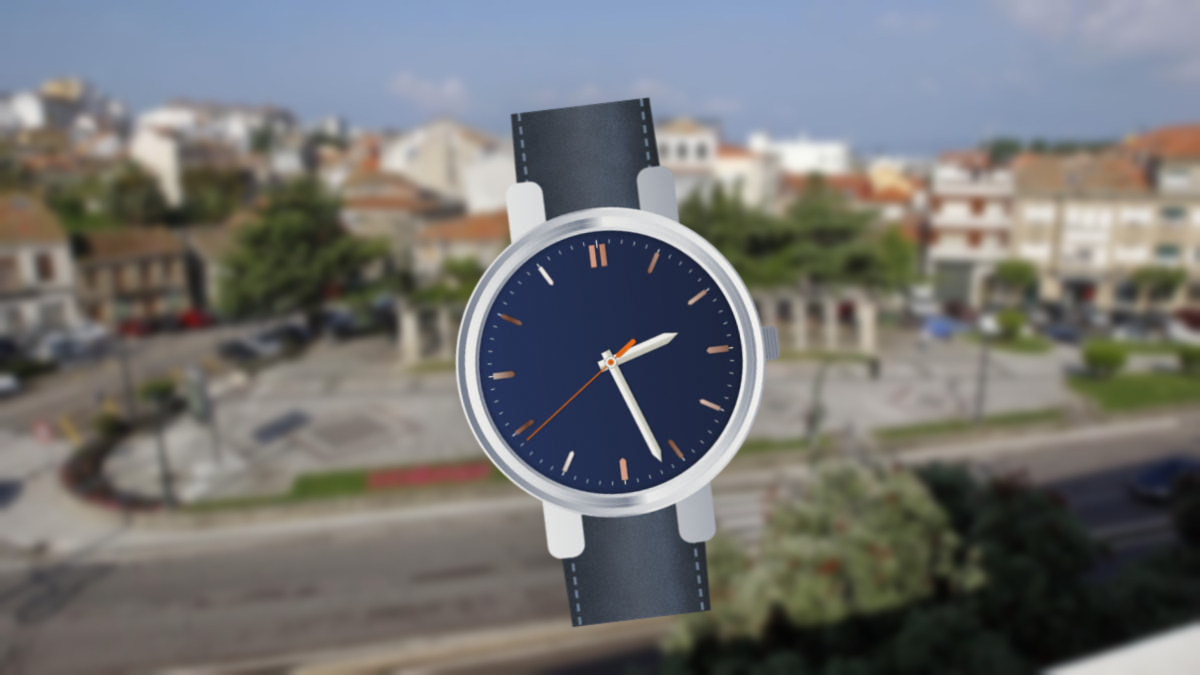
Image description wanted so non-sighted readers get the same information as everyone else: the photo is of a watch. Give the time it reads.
2:26:39
